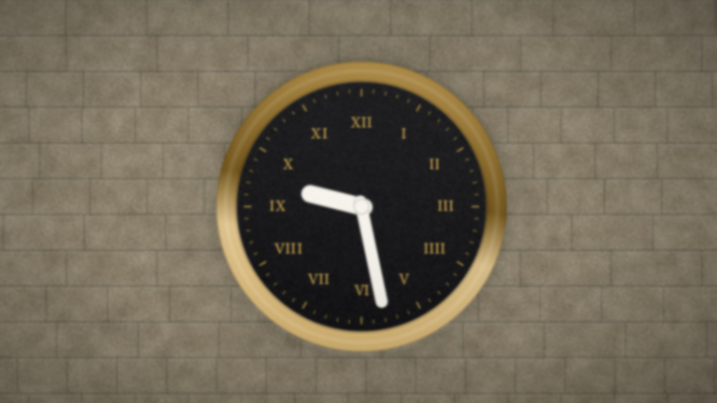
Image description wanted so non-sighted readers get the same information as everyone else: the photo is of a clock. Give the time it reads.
9:28
